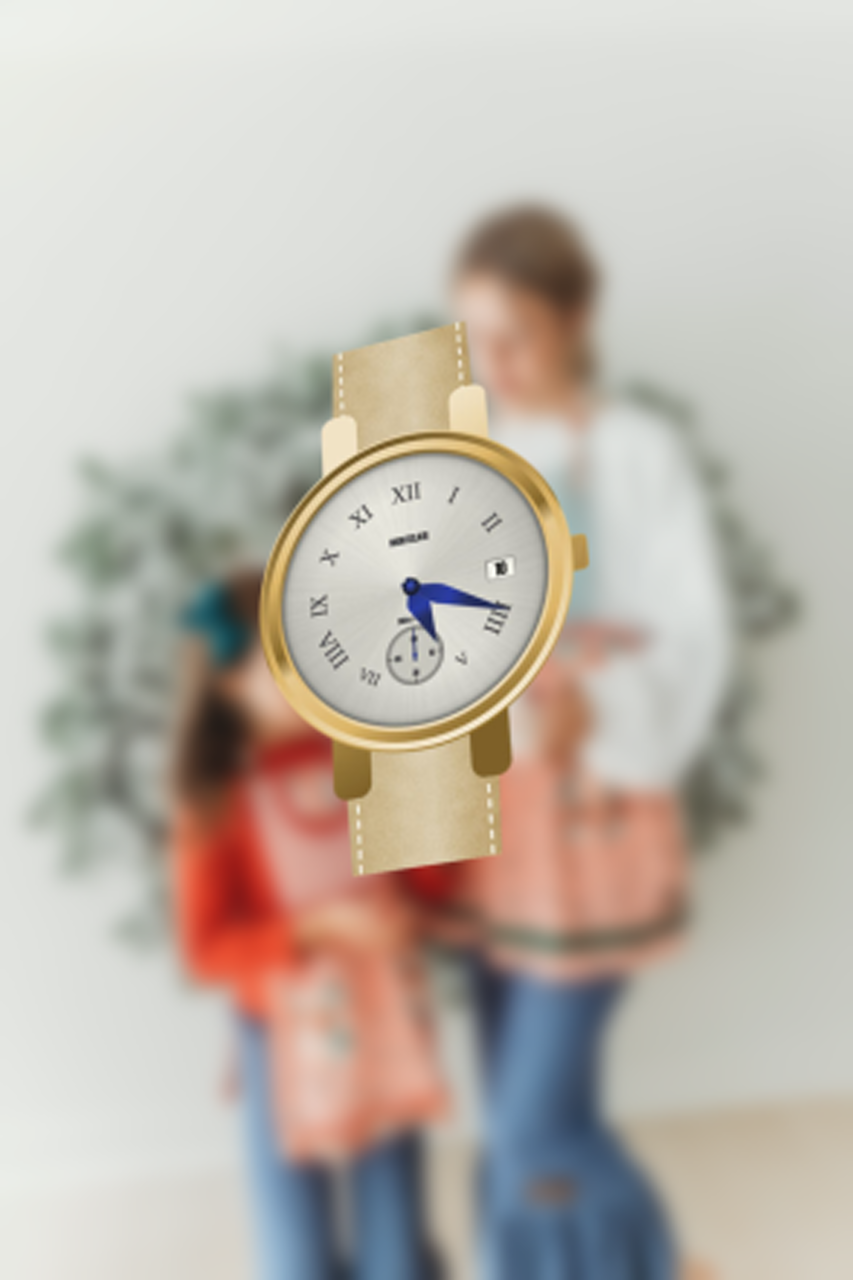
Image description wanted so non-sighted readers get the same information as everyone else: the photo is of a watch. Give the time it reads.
5:19
